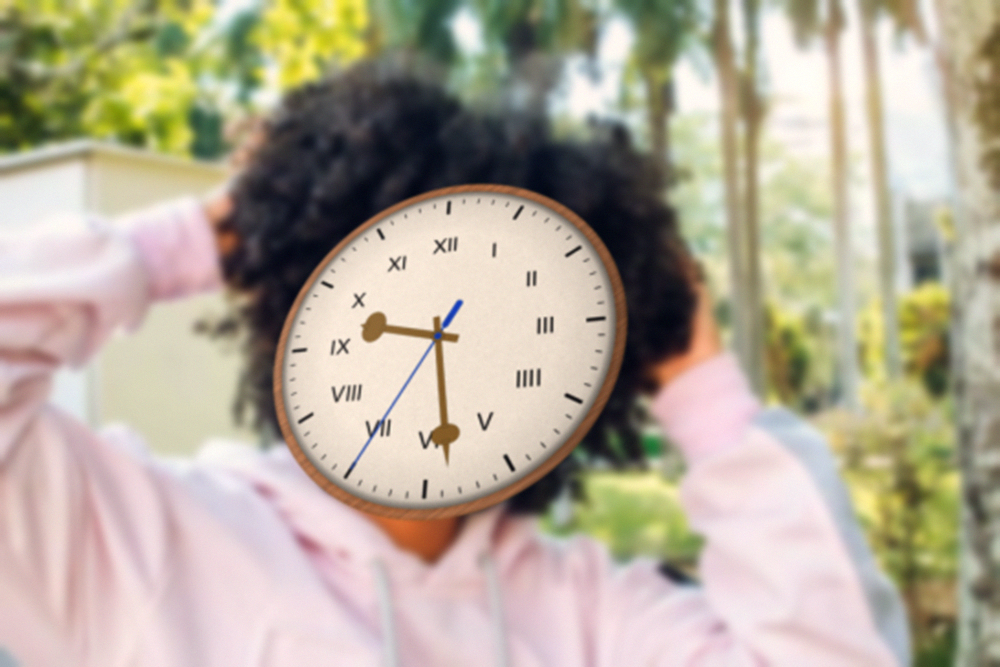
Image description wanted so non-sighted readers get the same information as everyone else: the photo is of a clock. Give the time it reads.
9:28:35
